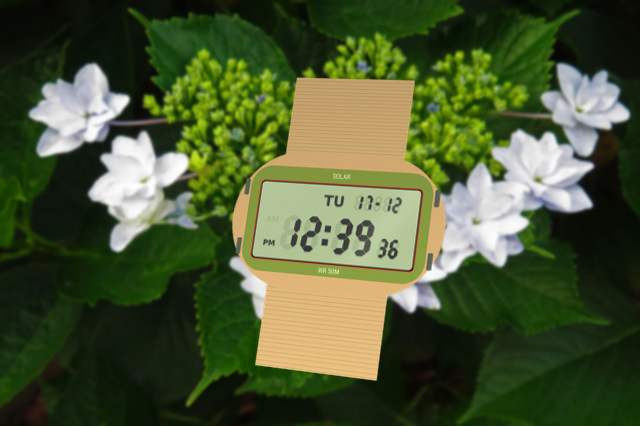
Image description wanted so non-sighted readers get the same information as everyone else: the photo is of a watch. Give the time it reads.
12:39:36
